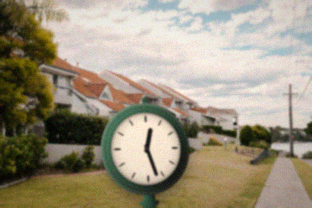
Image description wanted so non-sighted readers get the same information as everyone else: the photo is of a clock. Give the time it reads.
12:27
